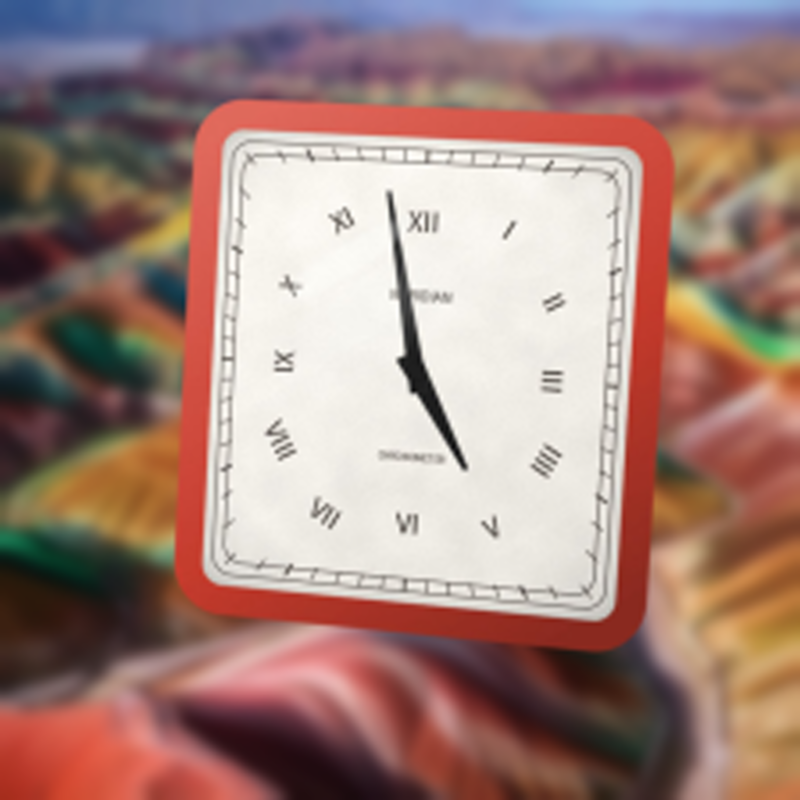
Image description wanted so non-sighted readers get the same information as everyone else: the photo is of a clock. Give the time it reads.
4:58
